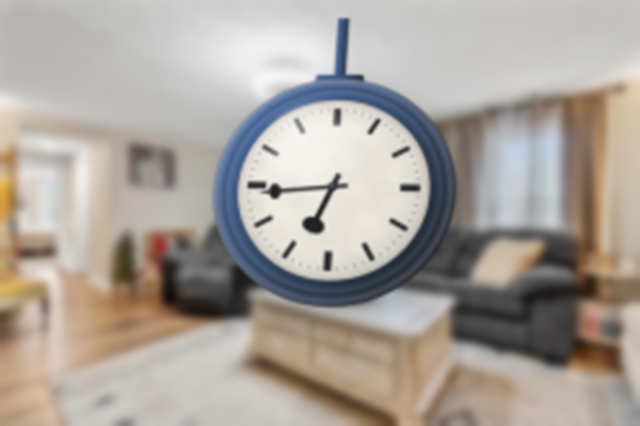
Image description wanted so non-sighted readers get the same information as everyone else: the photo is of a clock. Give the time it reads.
6:44
